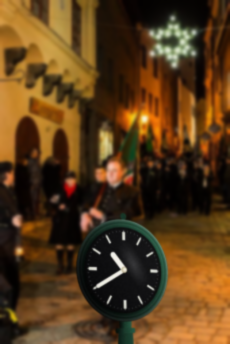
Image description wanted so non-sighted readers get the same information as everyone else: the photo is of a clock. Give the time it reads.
10:40
